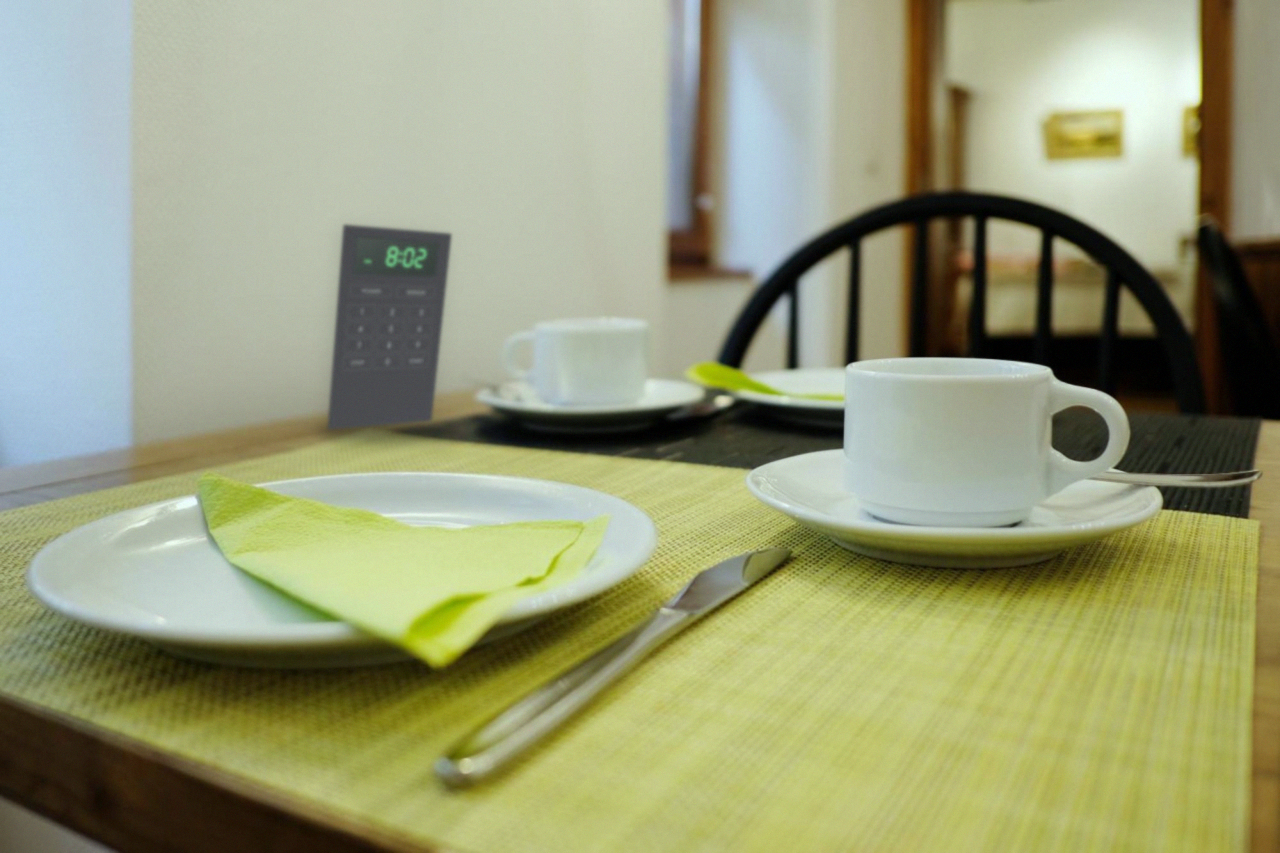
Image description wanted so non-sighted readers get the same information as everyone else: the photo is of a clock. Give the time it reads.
8:02
